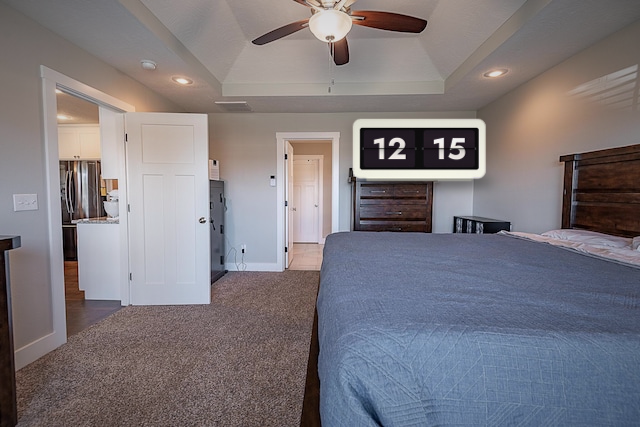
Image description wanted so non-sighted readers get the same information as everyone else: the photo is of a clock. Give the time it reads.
12:15
